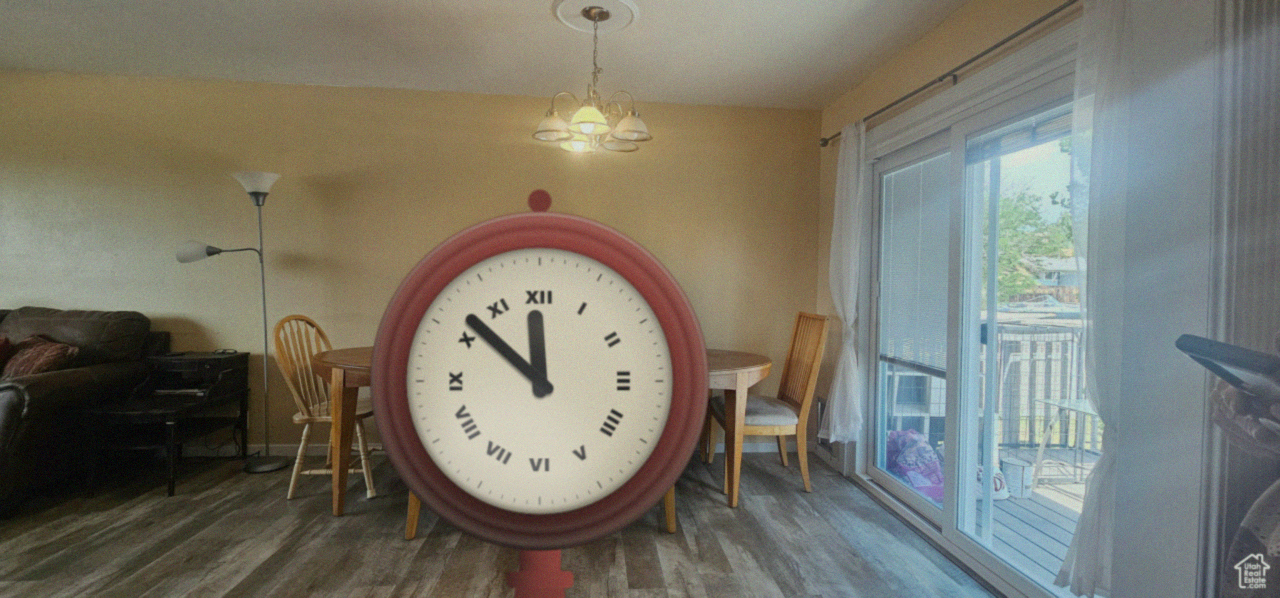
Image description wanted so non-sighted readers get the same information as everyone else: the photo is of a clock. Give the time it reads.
11:52
